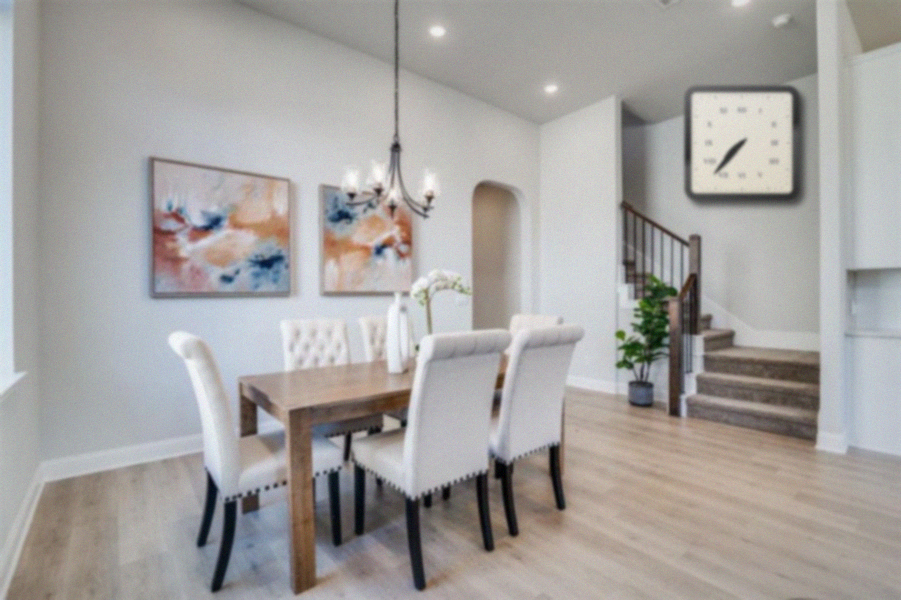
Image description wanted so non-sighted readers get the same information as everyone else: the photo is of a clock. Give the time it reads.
7:37
